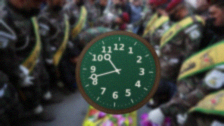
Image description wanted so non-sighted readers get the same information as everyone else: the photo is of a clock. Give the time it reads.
10:42
